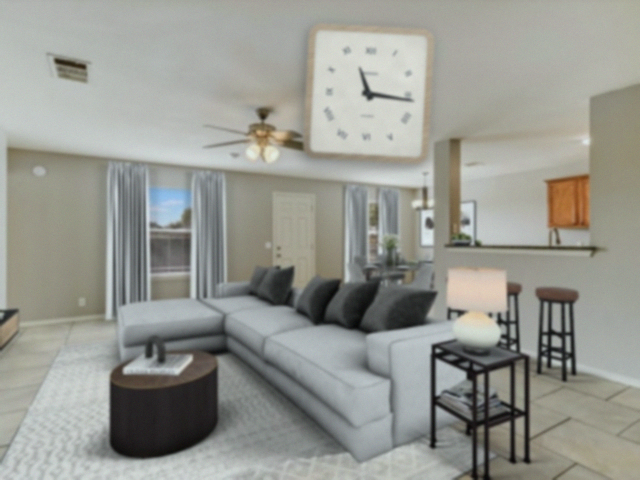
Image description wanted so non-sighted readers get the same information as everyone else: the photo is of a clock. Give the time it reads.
11:16
